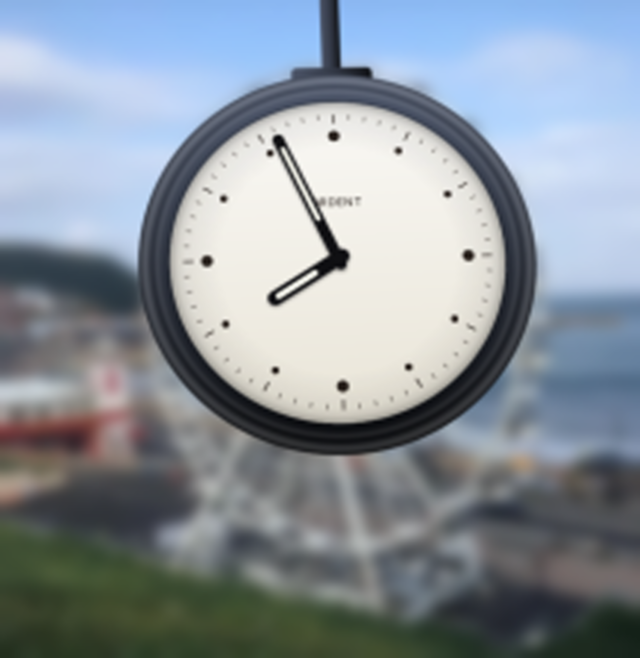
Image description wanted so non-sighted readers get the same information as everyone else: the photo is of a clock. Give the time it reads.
7:56
